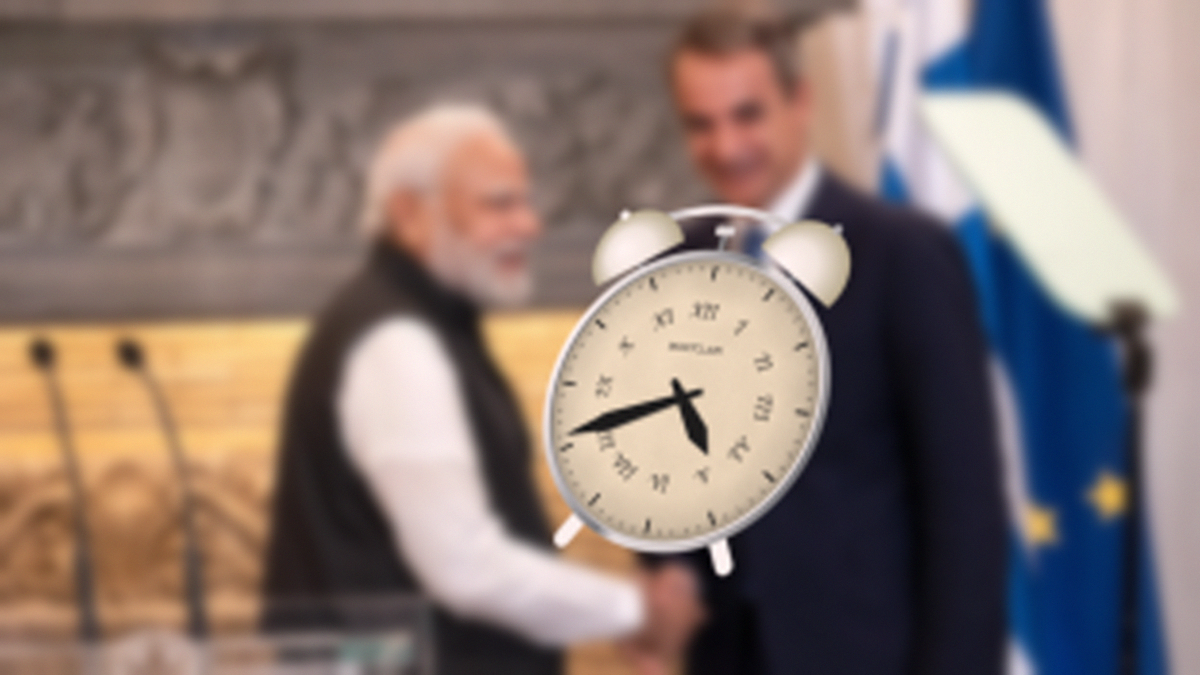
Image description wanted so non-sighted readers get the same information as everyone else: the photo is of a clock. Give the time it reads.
4:41
